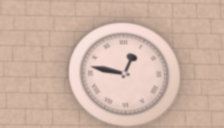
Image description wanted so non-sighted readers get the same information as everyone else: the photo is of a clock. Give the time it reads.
12:47
